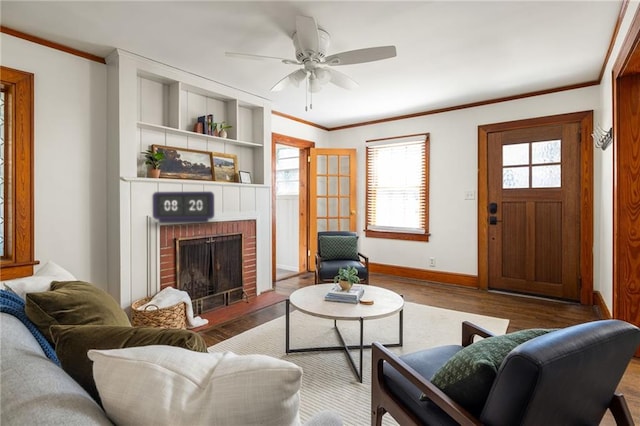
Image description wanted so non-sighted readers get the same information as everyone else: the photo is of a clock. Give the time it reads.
8:20
